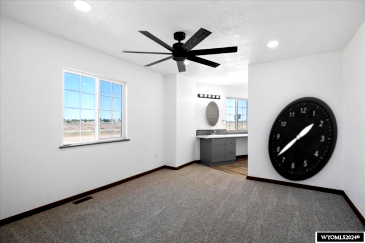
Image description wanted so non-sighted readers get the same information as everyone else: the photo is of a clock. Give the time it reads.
1:38
